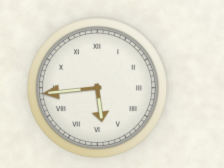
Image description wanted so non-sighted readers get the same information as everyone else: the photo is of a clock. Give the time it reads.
5:44
